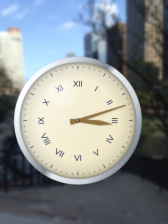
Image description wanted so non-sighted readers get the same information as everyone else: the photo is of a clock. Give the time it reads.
3:12
